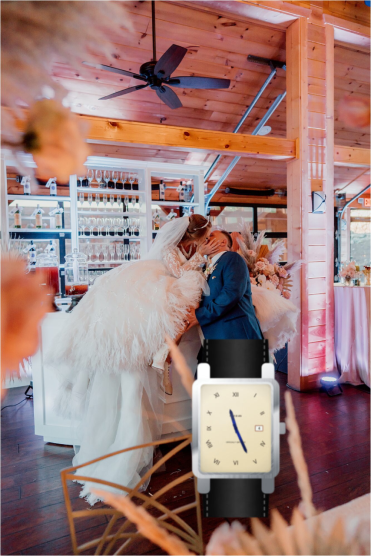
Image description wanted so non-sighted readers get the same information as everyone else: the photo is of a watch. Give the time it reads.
11:26
